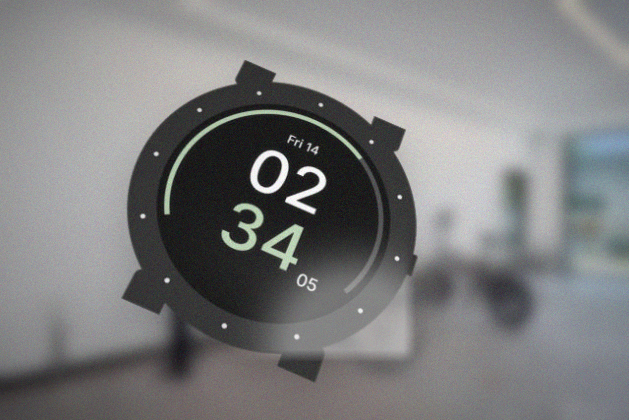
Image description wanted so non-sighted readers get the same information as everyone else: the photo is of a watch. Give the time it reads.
2:34:05
